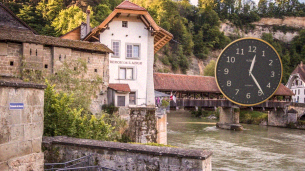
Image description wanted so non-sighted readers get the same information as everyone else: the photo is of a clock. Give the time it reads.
12:24
